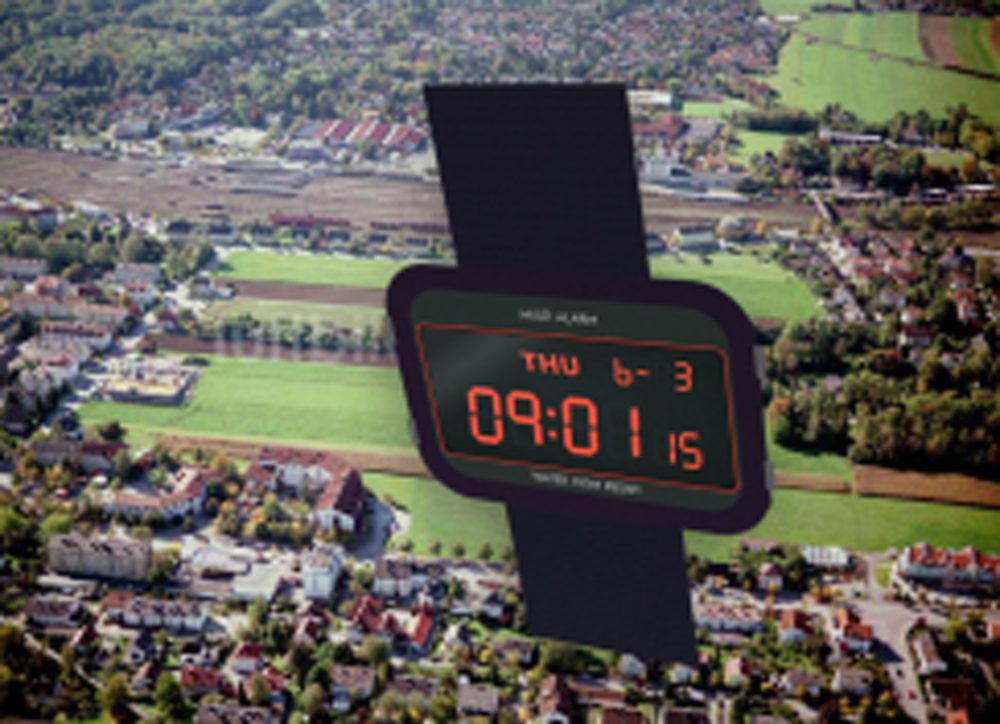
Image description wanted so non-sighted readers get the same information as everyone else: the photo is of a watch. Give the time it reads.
9:01:15
